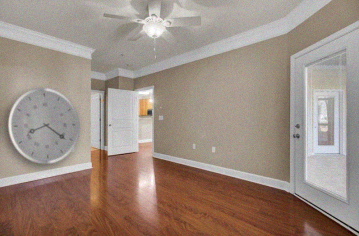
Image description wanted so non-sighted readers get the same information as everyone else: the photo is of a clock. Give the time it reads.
8:21
